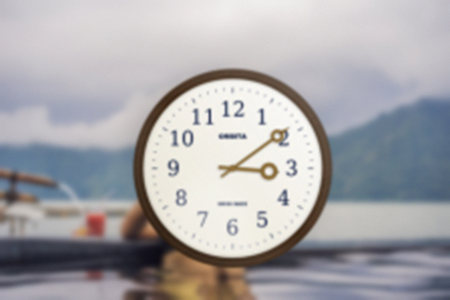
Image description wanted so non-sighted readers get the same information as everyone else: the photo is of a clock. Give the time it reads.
3:09
